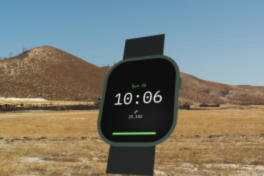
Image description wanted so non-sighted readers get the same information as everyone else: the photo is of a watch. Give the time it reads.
10:06
